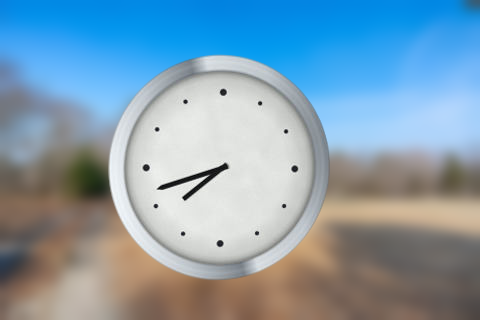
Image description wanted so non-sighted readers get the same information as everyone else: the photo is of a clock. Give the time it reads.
7:42
